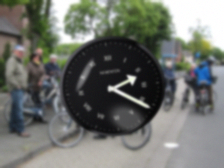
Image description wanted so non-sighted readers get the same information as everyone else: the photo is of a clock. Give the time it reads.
2:21
